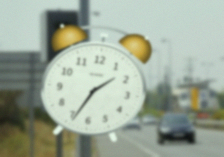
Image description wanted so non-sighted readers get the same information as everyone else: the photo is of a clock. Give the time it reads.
1:34
